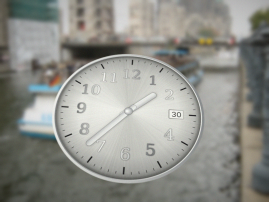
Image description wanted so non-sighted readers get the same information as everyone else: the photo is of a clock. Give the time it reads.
1:37
